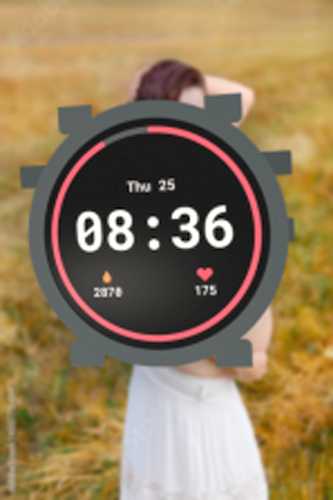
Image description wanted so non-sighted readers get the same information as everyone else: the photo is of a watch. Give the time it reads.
8:36
